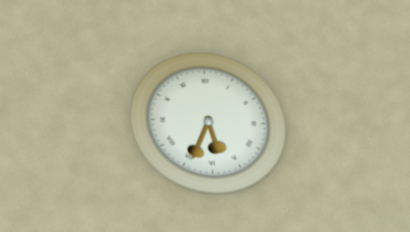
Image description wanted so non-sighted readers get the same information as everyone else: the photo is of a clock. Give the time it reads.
5:34
